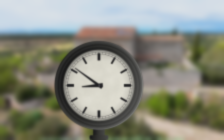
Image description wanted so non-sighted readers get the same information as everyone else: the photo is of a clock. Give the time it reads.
8:51
